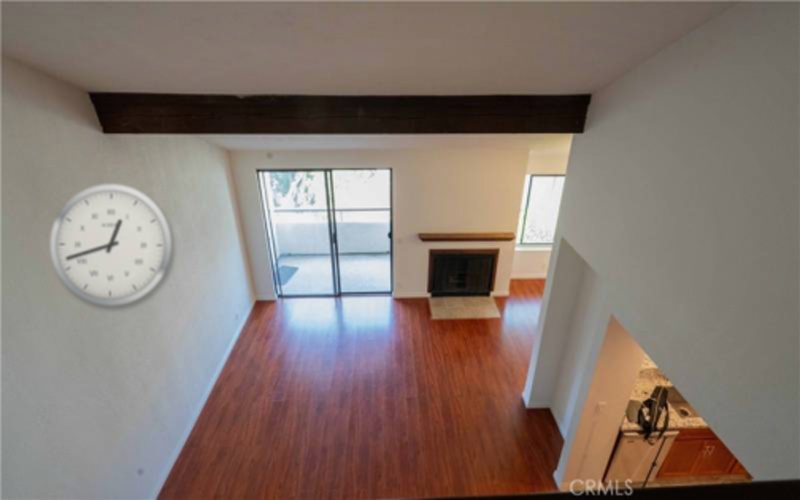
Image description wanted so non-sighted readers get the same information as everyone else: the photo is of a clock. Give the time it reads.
12:42
